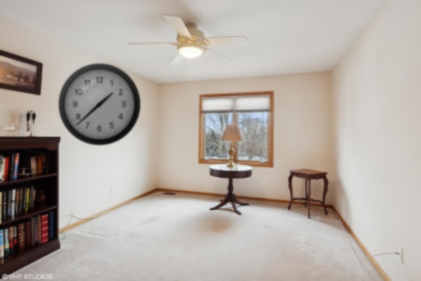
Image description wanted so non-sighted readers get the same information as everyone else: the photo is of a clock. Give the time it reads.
1:38
